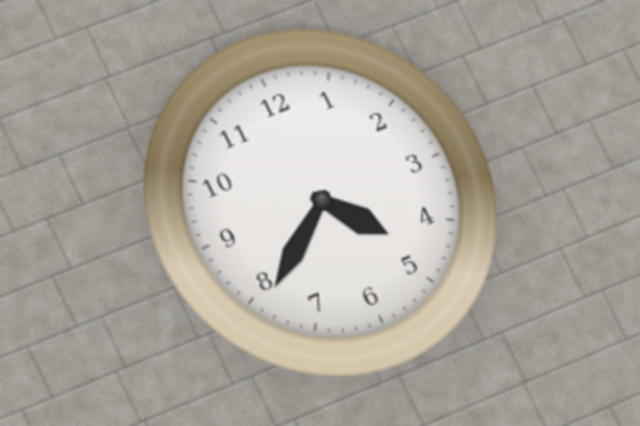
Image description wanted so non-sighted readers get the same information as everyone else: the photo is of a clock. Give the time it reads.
4:39
